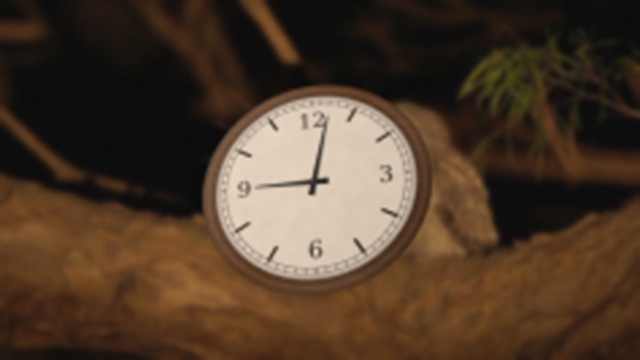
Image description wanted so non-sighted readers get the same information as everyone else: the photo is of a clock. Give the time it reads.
9:02
